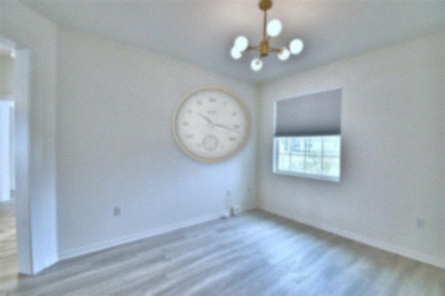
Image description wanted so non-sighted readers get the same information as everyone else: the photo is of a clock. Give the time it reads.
10:17
